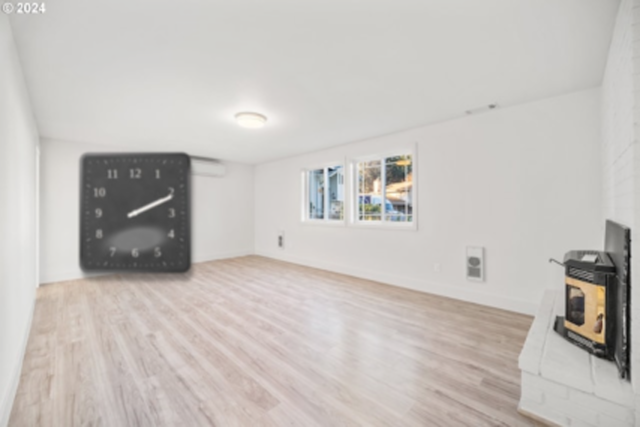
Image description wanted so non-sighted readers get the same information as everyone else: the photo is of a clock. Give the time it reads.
2:11
